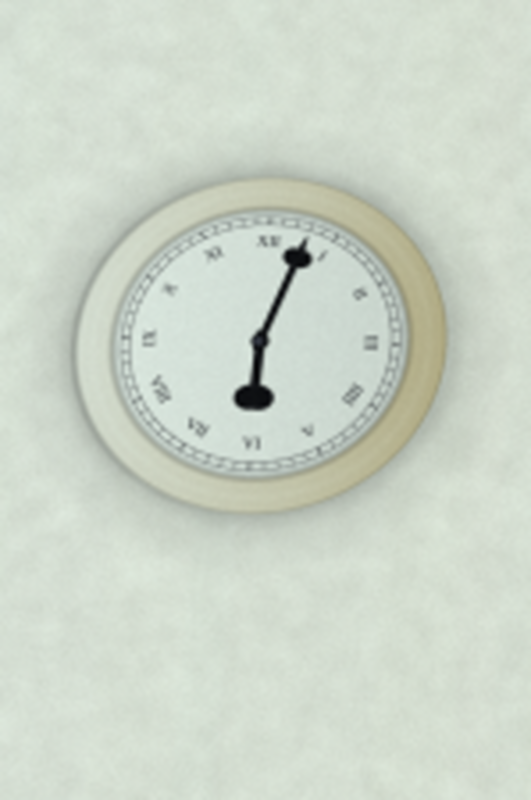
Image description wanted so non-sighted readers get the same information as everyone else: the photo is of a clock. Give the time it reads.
6:03
